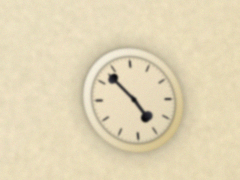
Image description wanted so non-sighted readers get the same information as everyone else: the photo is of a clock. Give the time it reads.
4:53
